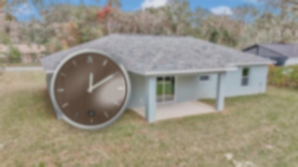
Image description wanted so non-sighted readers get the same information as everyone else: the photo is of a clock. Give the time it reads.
12:10
